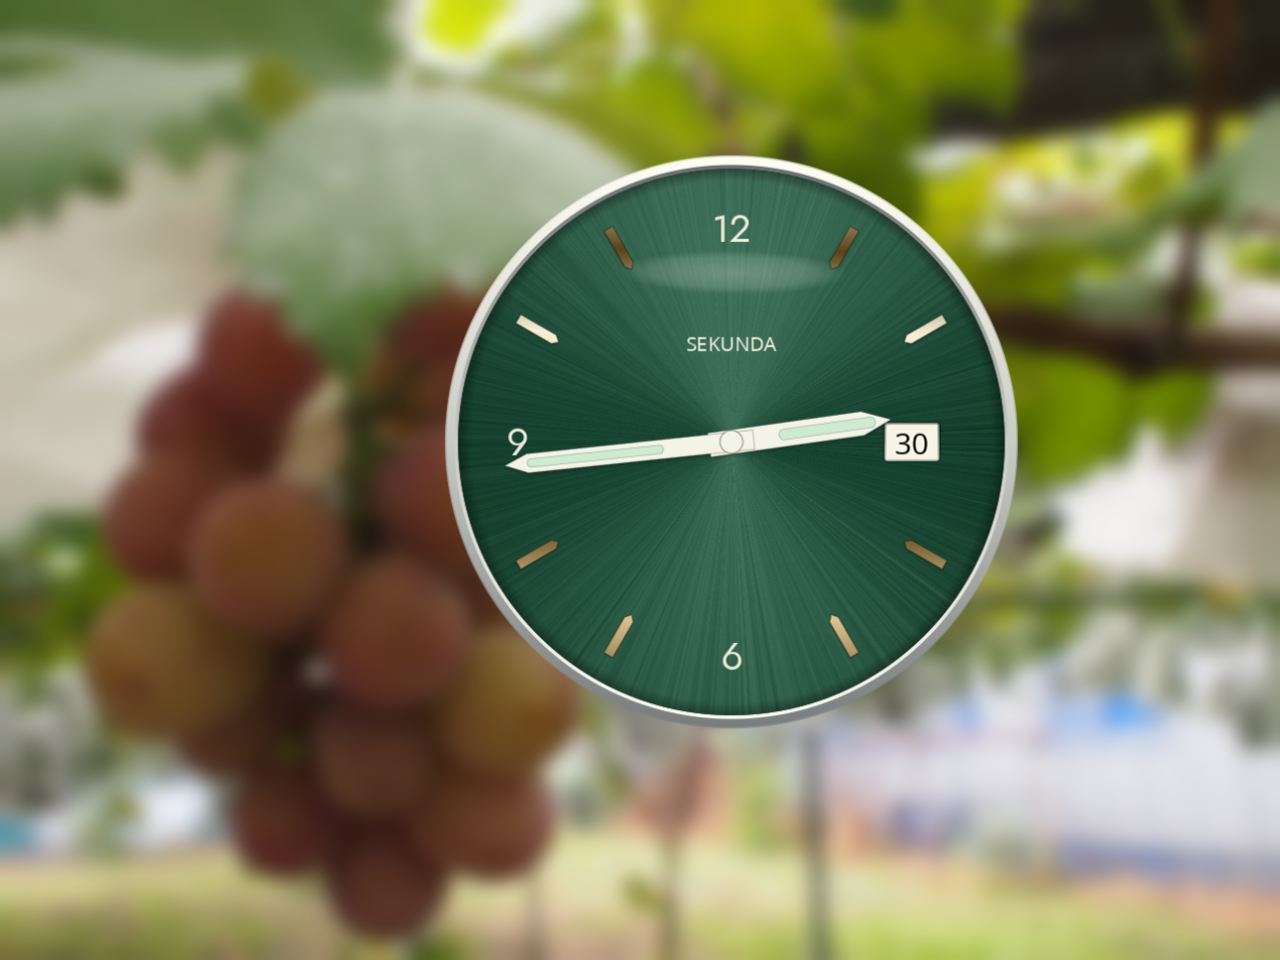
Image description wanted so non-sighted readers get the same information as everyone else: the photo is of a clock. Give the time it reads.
2:44
